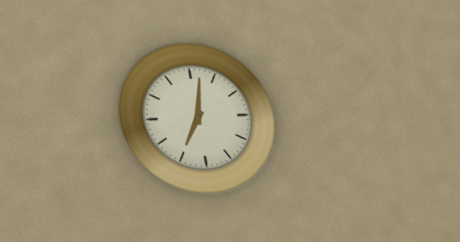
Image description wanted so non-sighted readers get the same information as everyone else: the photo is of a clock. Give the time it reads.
7:02
